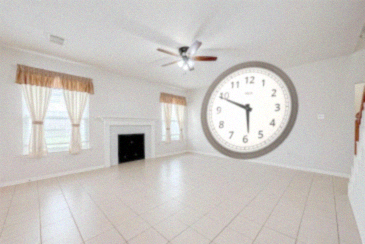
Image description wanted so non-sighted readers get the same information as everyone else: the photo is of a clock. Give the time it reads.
5:49
